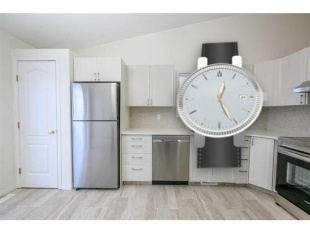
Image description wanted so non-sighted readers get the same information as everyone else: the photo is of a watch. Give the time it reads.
12:26
